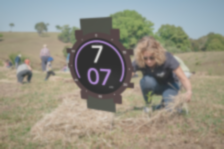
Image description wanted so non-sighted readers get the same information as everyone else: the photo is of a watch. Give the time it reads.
7:07
